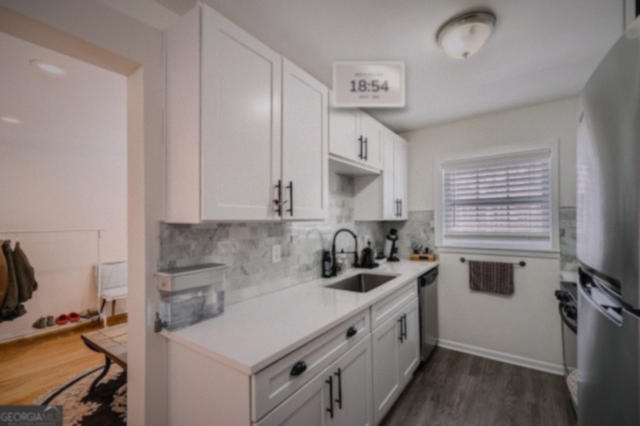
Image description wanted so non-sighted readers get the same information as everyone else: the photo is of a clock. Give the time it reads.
18:54
